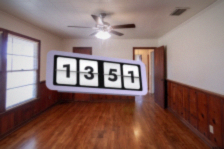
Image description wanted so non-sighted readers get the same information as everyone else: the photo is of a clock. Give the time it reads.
13:51
